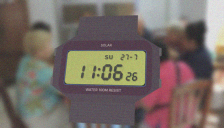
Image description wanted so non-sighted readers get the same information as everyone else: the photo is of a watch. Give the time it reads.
11:06:26
